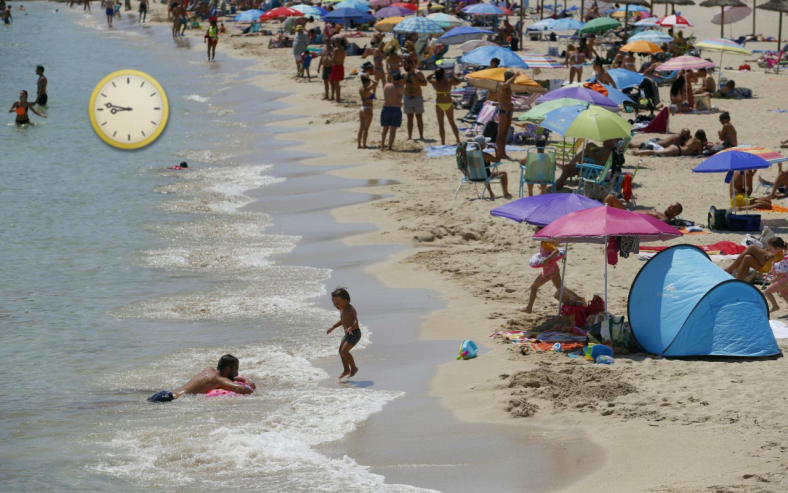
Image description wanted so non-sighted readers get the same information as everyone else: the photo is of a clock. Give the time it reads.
8:47
